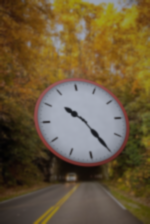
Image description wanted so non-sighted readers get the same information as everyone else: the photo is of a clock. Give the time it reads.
10:25
